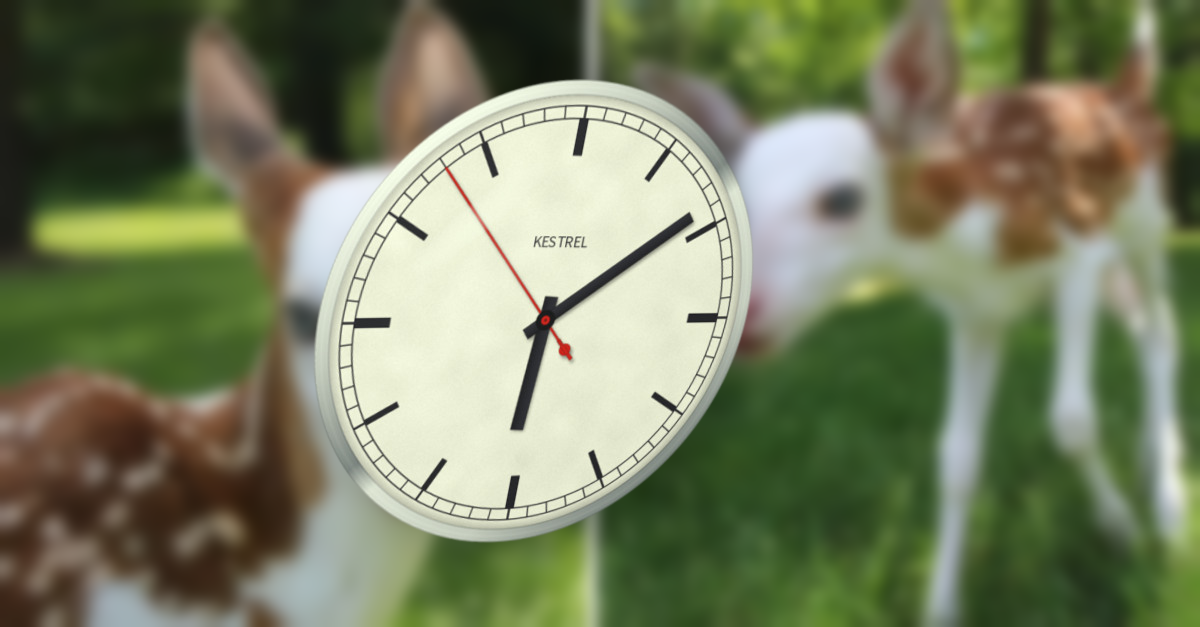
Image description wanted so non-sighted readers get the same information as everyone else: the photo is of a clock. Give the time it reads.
6:08:53
